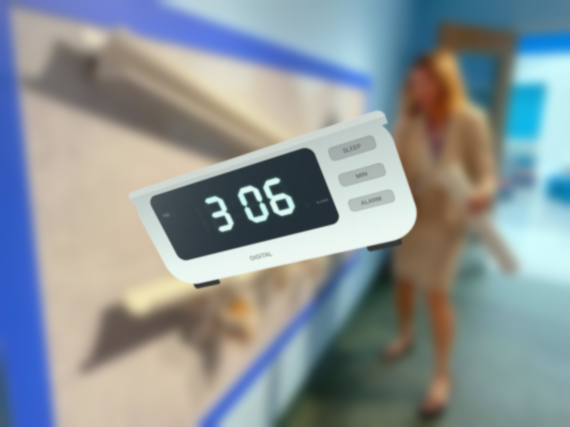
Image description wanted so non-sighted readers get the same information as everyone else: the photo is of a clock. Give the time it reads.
3:06
